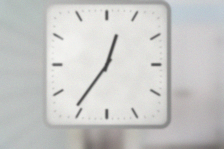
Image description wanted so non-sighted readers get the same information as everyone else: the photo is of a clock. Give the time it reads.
12:36
